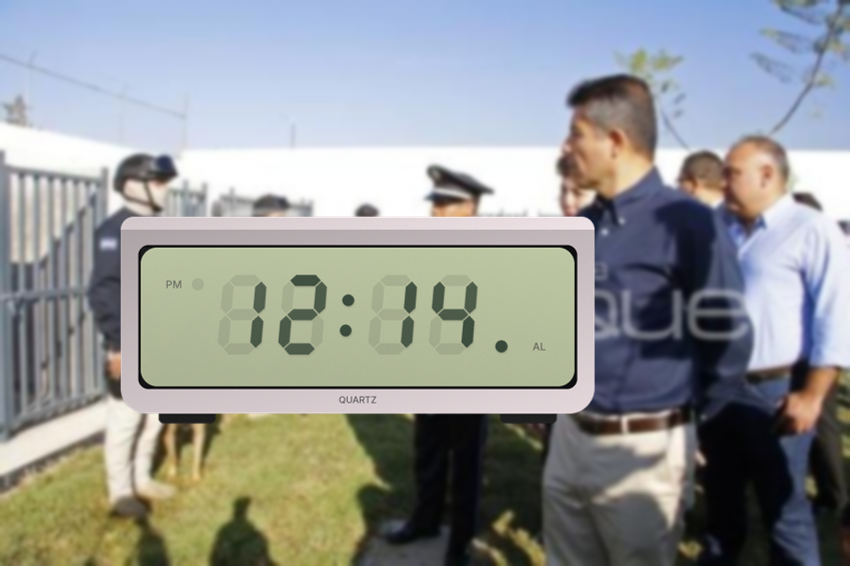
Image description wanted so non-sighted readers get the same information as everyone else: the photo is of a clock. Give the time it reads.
12:14
